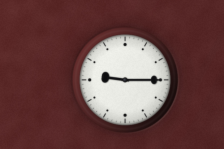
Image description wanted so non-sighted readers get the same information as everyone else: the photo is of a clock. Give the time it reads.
9:15
